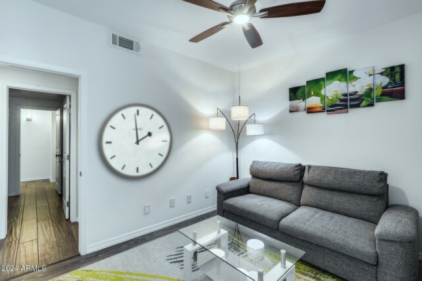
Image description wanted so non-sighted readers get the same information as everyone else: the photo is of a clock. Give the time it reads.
1:59
